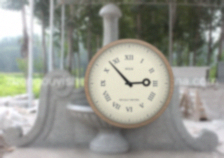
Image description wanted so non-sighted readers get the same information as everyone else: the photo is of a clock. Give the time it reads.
2:53
